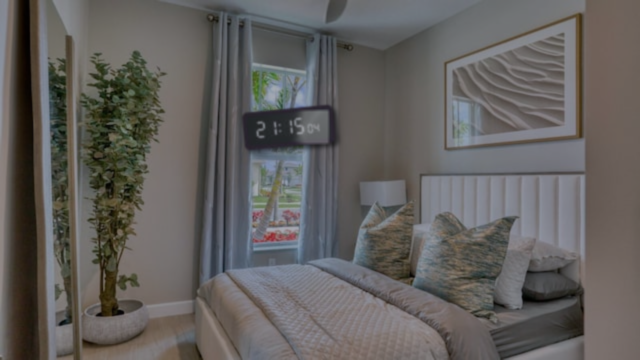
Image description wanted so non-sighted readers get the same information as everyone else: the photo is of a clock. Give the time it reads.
21:15
